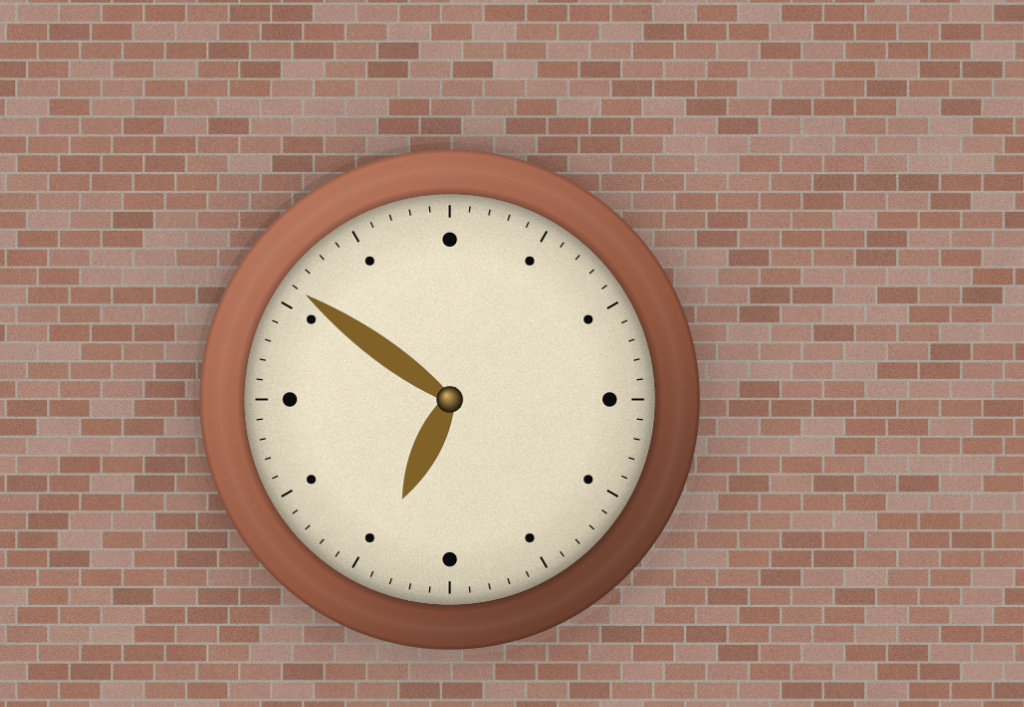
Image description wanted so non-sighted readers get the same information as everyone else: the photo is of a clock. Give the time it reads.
6:51
